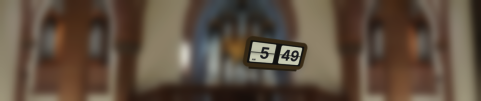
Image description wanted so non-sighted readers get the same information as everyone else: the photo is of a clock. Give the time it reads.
5:49
